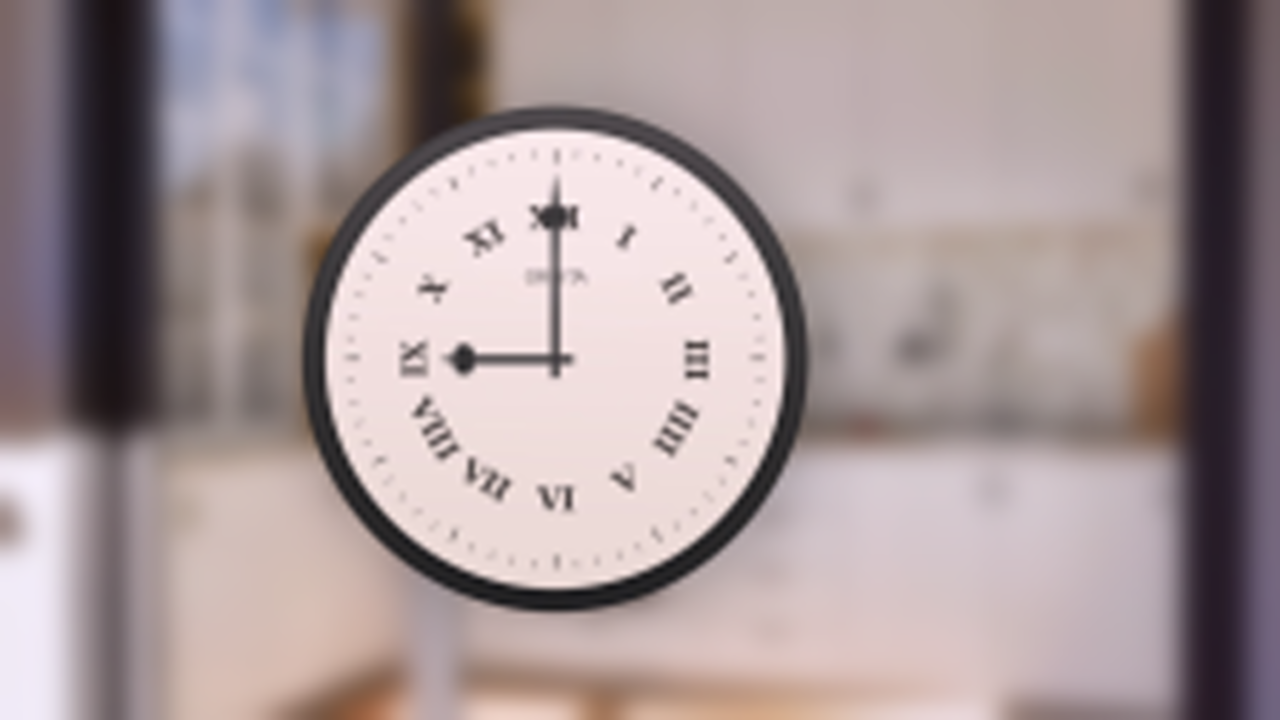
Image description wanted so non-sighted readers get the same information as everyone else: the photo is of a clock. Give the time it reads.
9:00
